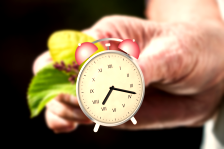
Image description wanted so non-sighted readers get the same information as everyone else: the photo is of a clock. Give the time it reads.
7:18
